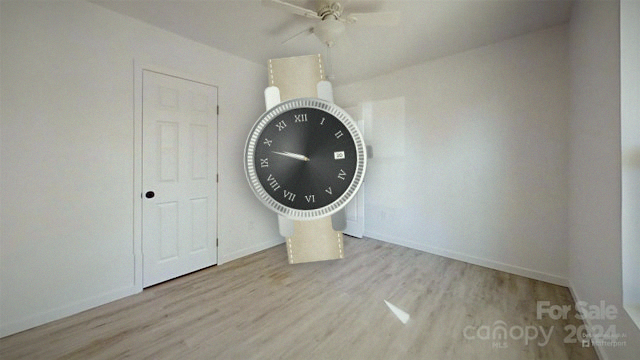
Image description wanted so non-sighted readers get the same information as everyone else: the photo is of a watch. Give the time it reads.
9:48
